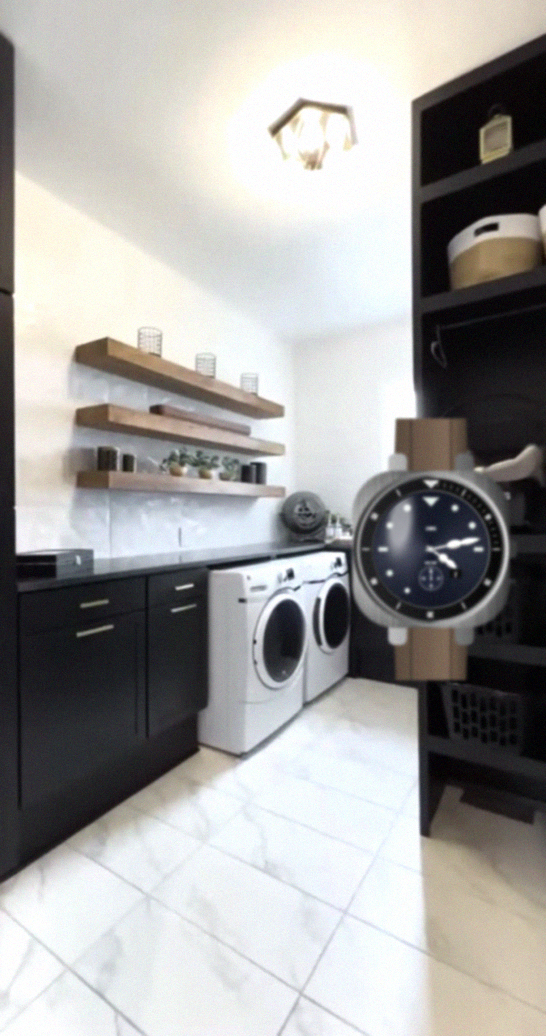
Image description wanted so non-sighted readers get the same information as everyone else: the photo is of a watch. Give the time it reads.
4:13
